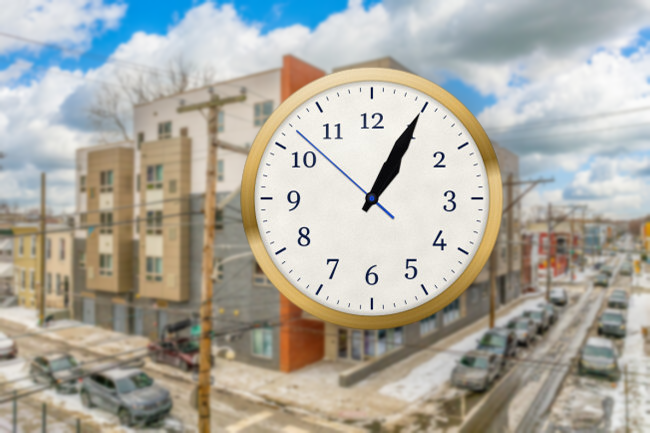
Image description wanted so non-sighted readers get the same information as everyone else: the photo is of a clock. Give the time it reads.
1:04:52
